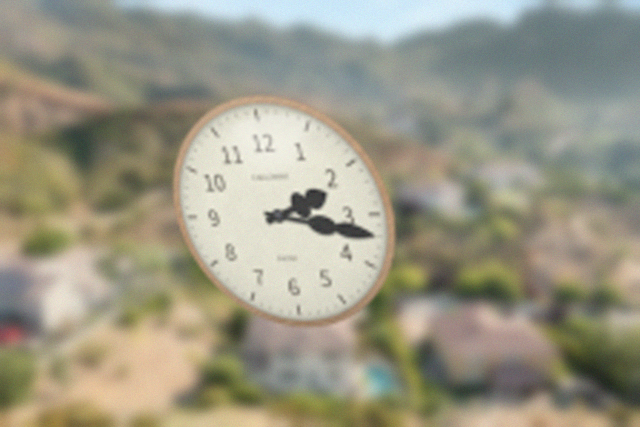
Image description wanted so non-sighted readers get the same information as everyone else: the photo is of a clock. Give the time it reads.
2:17
